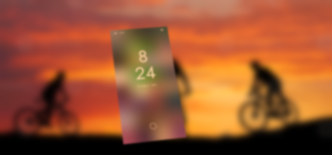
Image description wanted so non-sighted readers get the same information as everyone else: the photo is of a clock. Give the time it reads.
8:24
